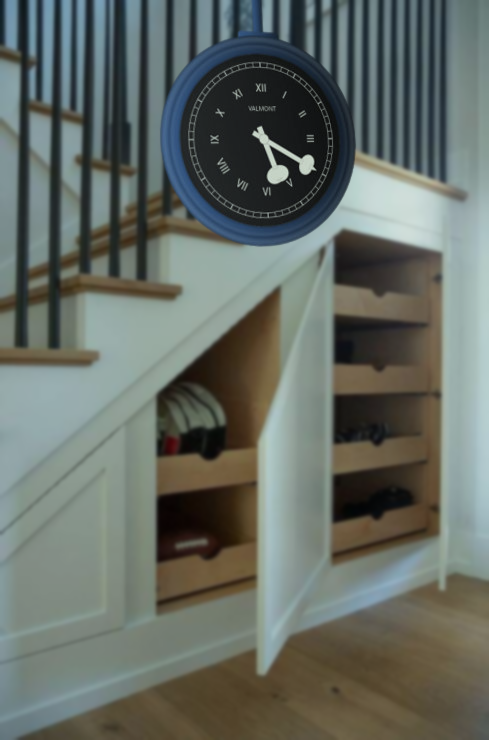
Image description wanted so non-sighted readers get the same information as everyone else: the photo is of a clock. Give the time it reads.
5:20
